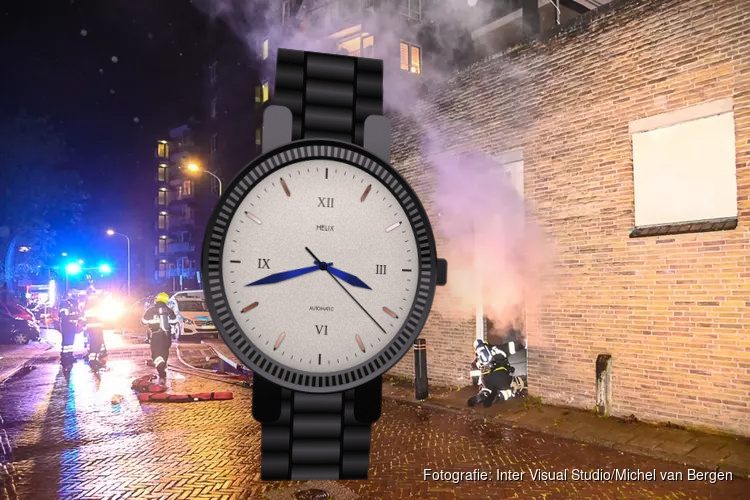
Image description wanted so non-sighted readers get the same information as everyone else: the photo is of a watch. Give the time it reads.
3:42:22
